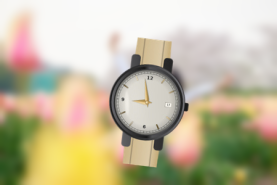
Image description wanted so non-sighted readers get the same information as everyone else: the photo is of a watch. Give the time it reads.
8:58
